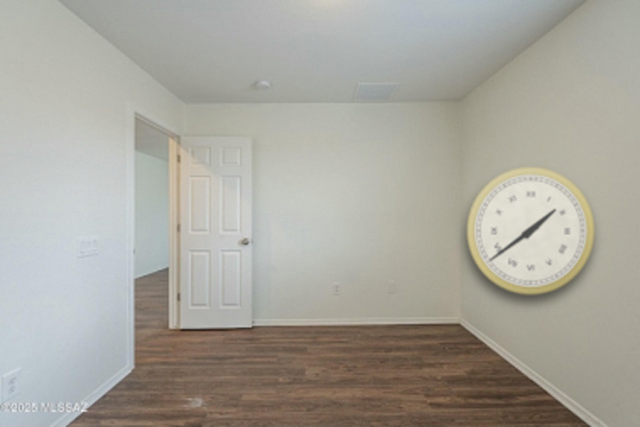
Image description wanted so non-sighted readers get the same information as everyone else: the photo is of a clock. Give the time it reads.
1:39
